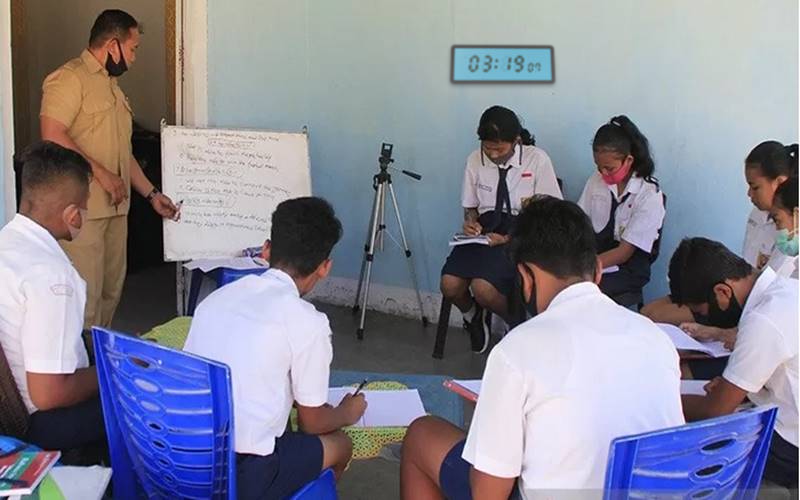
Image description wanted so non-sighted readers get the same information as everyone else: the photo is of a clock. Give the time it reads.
3:19
